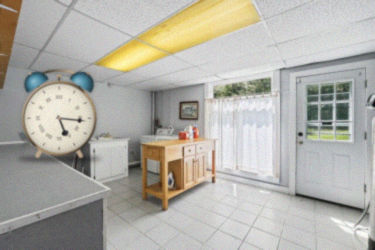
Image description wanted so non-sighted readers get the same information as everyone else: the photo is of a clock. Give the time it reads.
5:16
